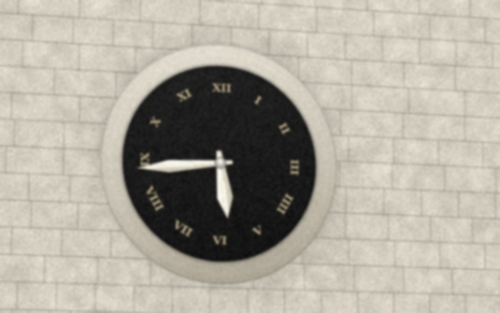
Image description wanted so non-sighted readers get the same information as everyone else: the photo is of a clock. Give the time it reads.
5:44
